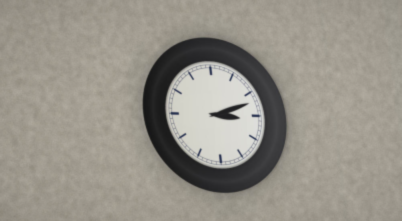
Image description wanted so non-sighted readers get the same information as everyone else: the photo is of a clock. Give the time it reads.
3:12
